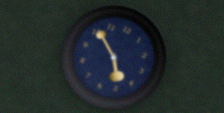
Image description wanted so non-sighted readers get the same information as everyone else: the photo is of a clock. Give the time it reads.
4:51
